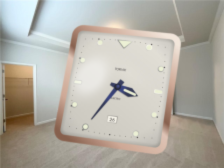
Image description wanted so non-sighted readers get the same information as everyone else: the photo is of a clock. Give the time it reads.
3:35
